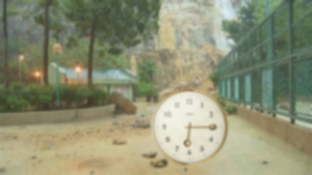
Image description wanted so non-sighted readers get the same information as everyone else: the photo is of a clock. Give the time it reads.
6:15
